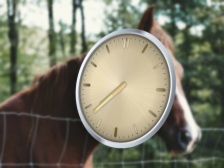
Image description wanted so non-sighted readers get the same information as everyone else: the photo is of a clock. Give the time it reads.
7:38
